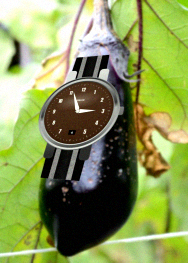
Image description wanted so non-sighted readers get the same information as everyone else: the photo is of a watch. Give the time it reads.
2:56
